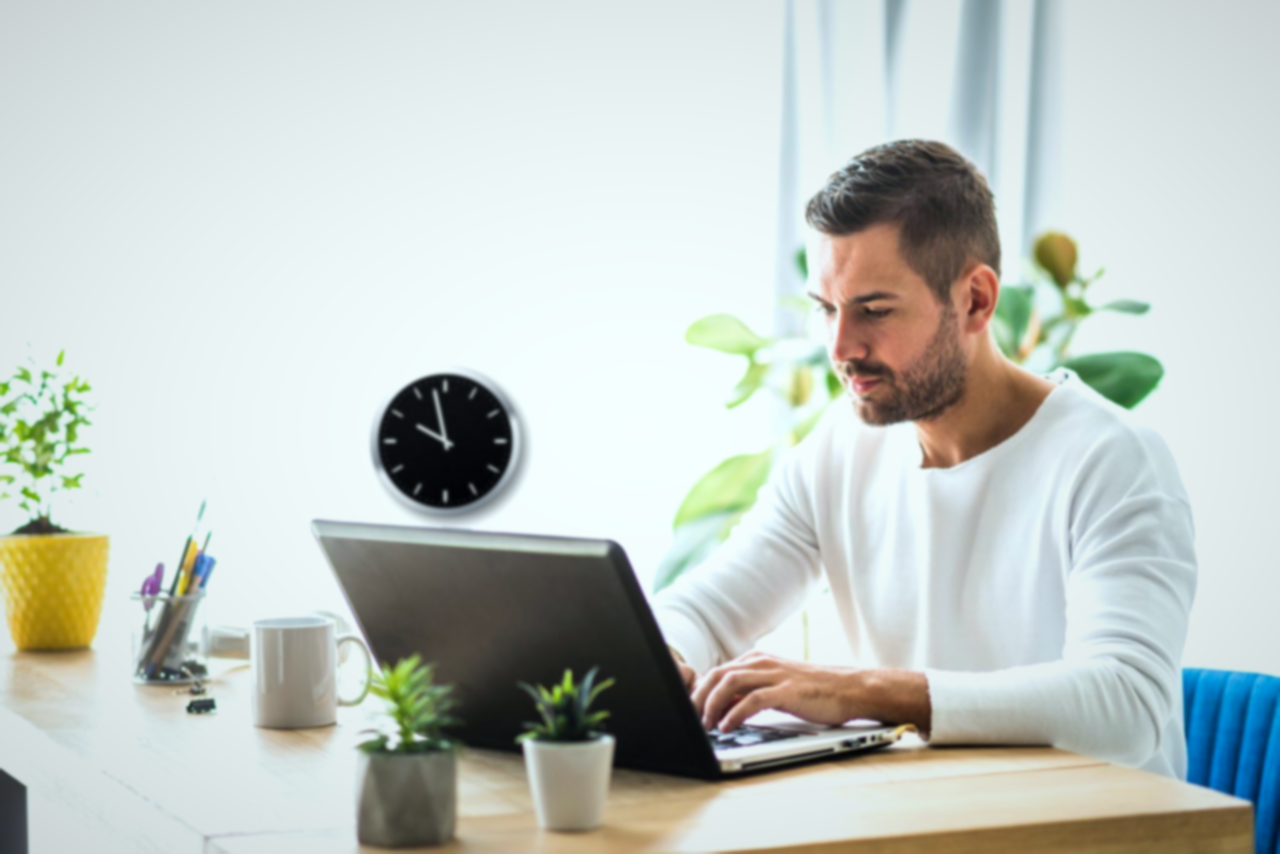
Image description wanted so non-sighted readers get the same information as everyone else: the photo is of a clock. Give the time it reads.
9:58
